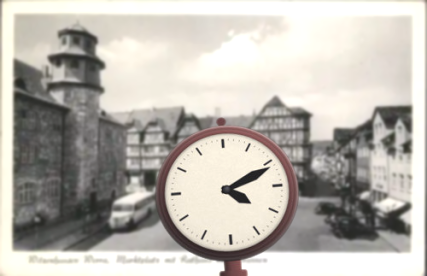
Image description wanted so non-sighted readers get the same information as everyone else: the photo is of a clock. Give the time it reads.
4:11
